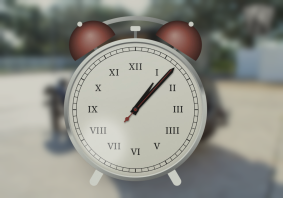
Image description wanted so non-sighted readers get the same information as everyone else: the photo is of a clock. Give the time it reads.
1:07:07
